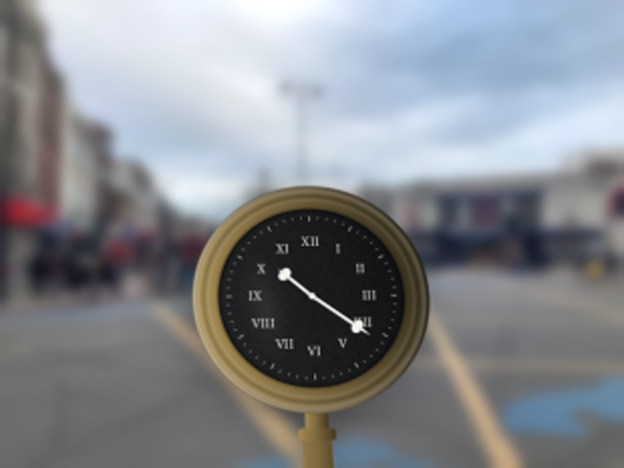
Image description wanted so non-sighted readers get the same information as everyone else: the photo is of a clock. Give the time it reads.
10:21
